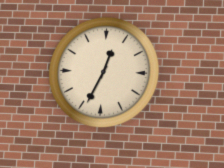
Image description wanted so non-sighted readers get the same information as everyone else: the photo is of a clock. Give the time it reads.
12:34
